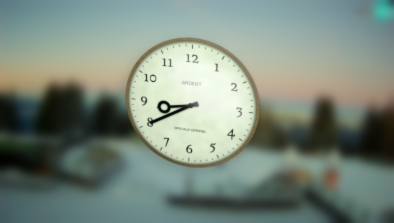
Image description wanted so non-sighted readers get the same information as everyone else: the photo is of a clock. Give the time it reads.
8:40
